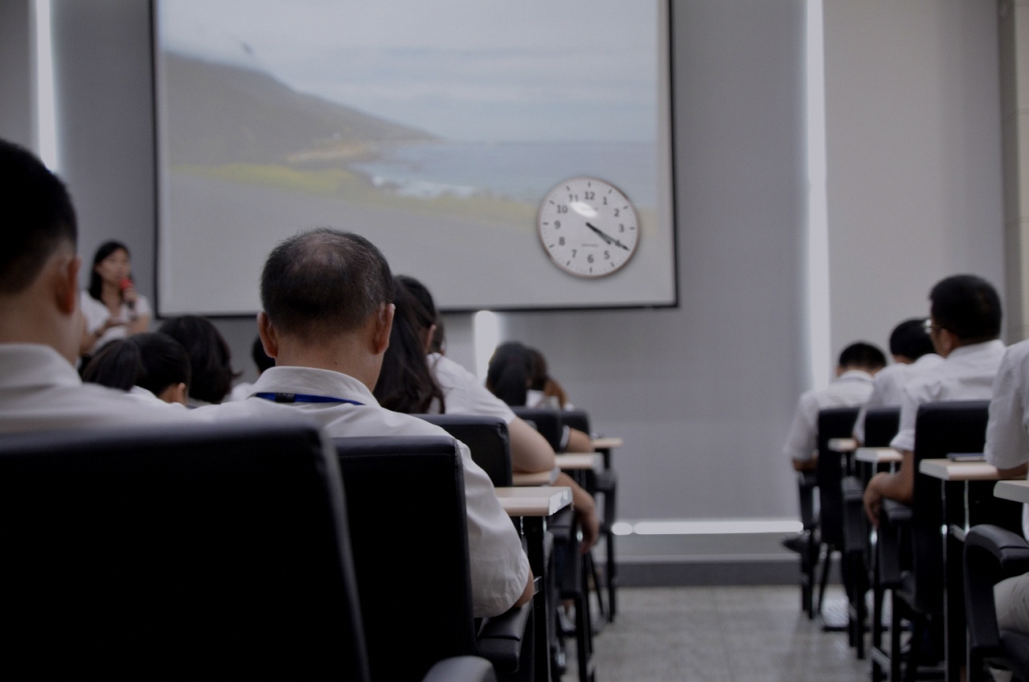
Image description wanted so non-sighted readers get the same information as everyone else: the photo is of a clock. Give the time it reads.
4:20
